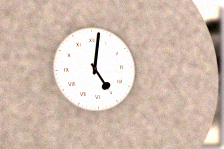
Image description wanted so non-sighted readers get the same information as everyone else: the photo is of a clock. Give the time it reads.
5:02
